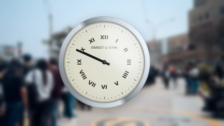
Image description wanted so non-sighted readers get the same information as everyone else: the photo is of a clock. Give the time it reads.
9:49
